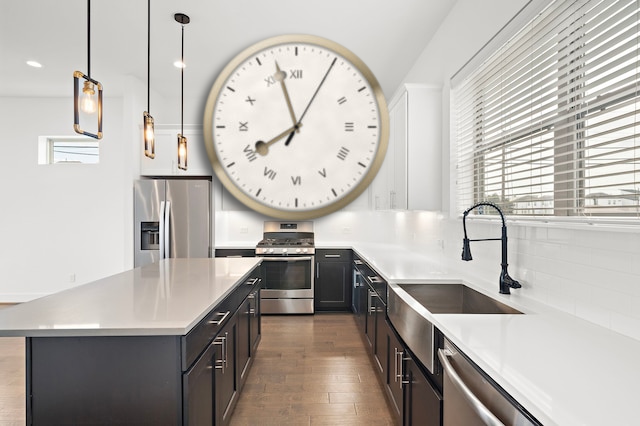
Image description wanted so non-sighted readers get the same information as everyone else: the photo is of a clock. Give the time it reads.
7:57:05
